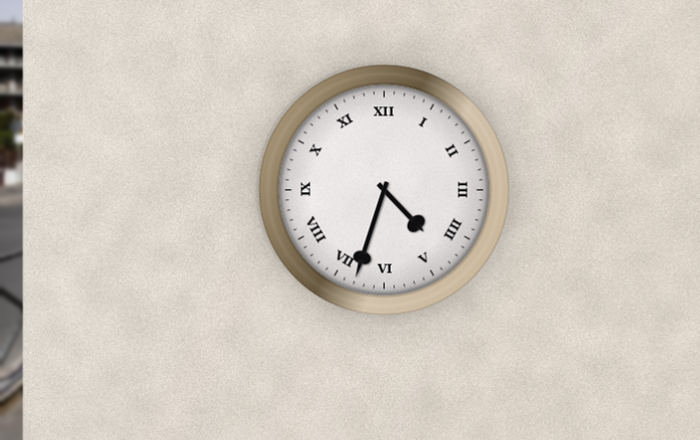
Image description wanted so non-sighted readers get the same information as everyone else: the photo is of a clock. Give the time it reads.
4:33
